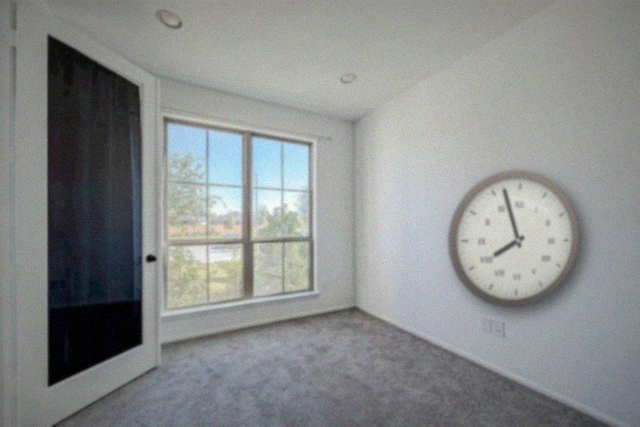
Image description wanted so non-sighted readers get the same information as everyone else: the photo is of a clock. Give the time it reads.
7:57
